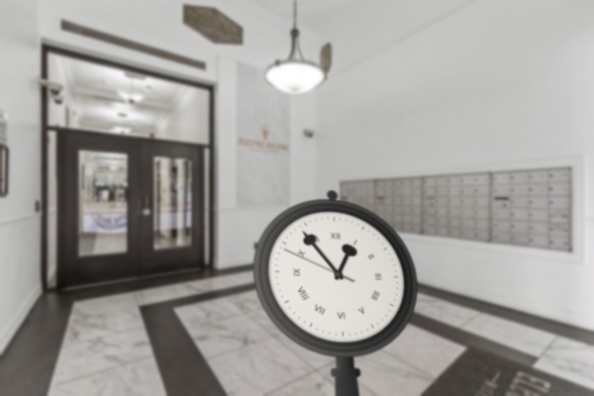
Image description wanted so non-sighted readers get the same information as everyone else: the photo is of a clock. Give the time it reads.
12:53:49
